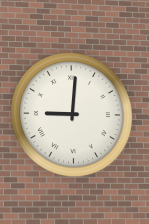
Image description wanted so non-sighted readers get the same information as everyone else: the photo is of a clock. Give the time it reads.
9:01
